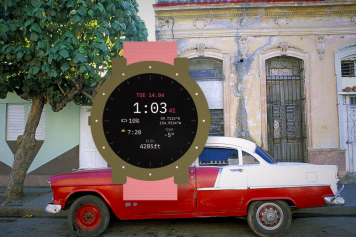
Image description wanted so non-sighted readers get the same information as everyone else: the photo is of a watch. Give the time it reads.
1:03
